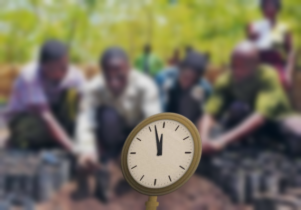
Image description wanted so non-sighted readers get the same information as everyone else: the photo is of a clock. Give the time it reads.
11:57
